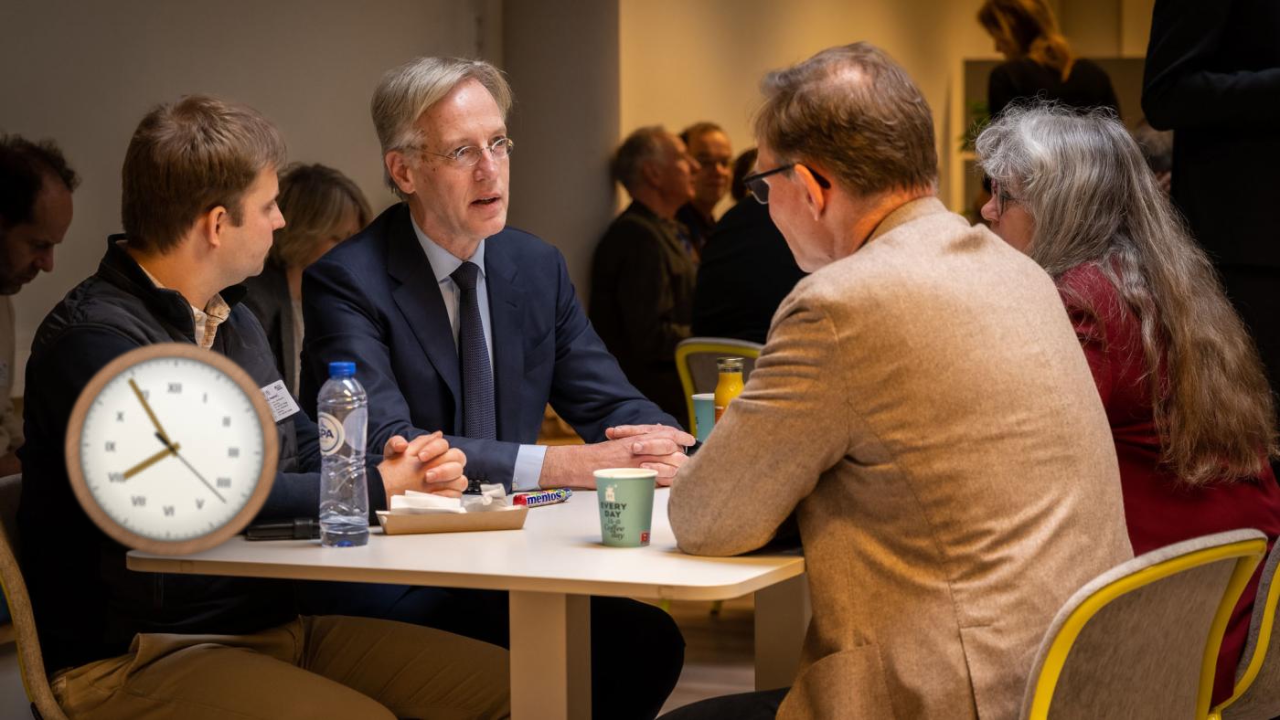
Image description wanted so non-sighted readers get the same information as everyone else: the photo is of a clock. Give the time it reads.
7:54:22
